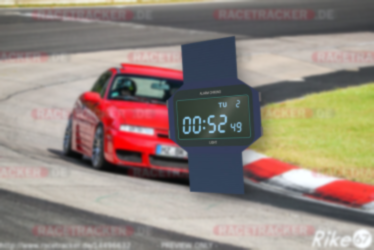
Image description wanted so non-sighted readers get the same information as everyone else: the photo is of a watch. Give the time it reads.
0:52
